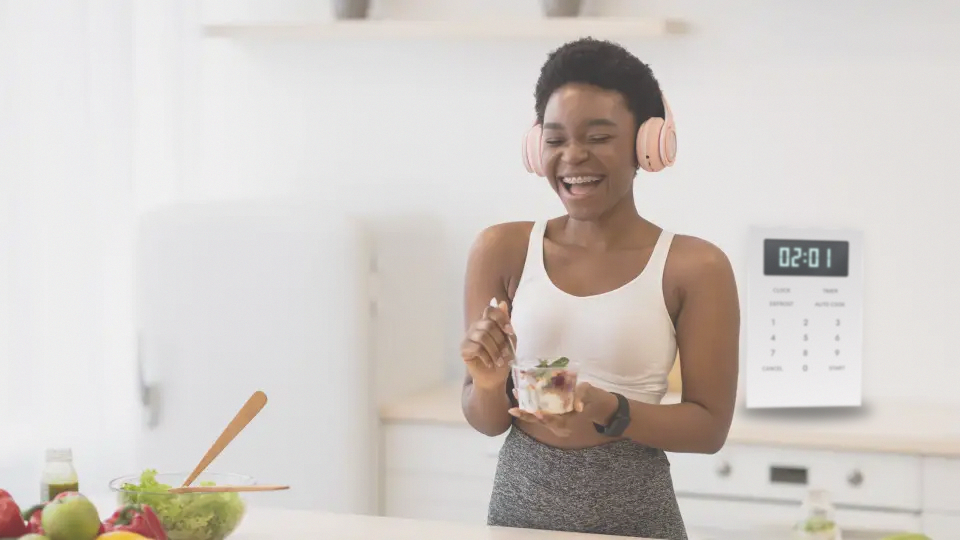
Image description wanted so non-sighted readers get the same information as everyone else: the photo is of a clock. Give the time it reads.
2:01
